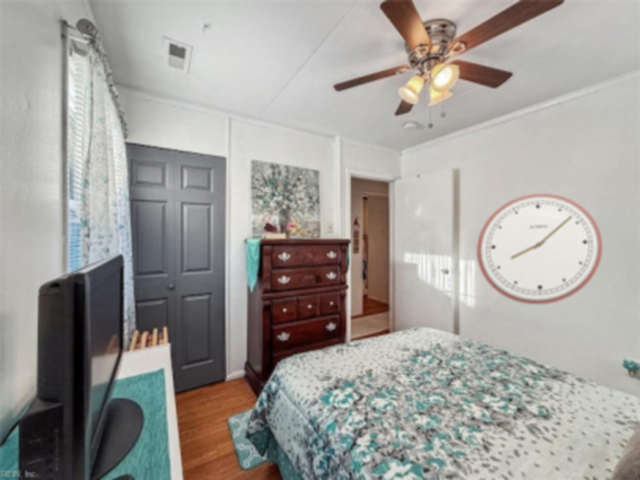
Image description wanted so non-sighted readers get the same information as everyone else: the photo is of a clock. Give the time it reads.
8:08
